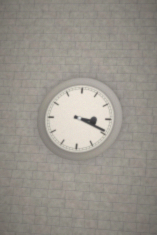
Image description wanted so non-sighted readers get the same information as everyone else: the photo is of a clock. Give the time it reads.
3:19
